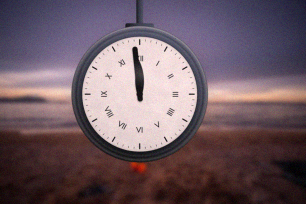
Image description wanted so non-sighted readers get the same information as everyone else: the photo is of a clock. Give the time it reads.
11:59
